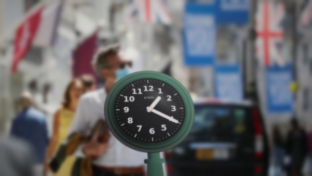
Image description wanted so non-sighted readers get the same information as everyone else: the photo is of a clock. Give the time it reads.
1:20
